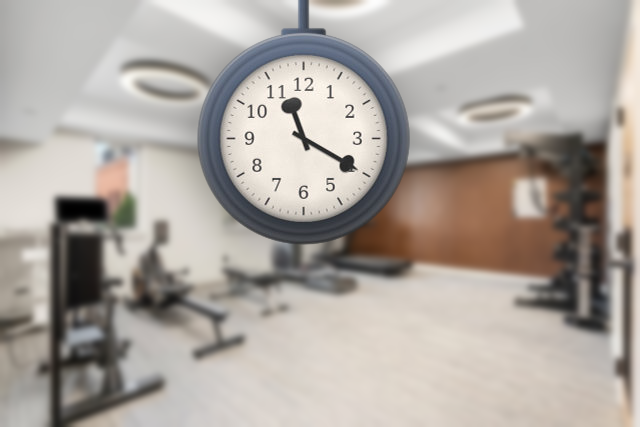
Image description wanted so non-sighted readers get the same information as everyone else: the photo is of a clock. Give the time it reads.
11:20
